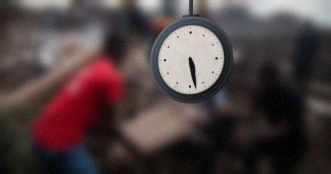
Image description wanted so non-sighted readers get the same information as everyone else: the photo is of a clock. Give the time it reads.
5:28
